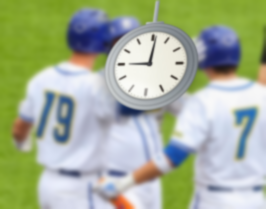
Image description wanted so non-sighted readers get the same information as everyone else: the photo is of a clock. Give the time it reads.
9:01
